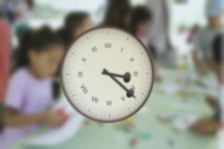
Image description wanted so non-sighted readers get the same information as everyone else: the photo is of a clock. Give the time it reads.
3:22
